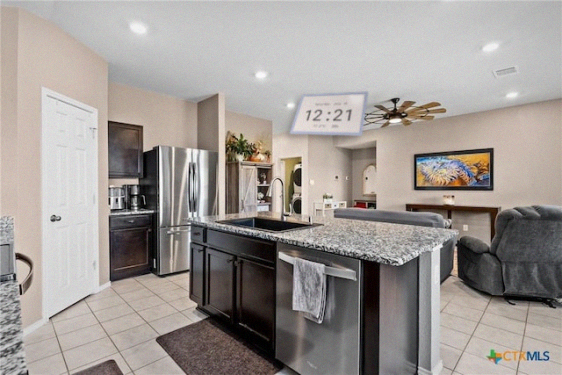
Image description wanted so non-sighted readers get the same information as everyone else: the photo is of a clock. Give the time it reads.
12:21
